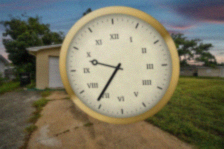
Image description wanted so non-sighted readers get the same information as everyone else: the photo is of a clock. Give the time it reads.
9:36
